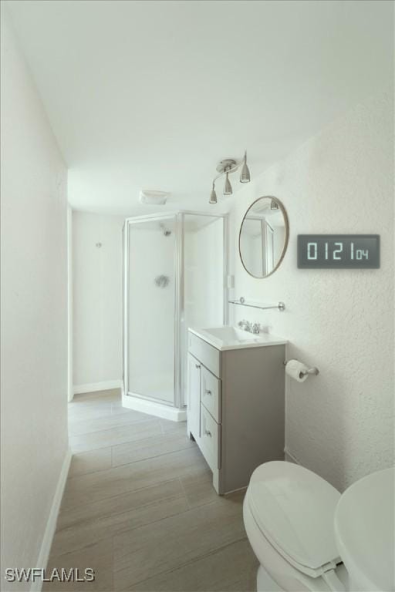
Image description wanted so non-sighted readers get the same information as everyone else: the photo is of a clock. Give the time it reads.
1:21:04
